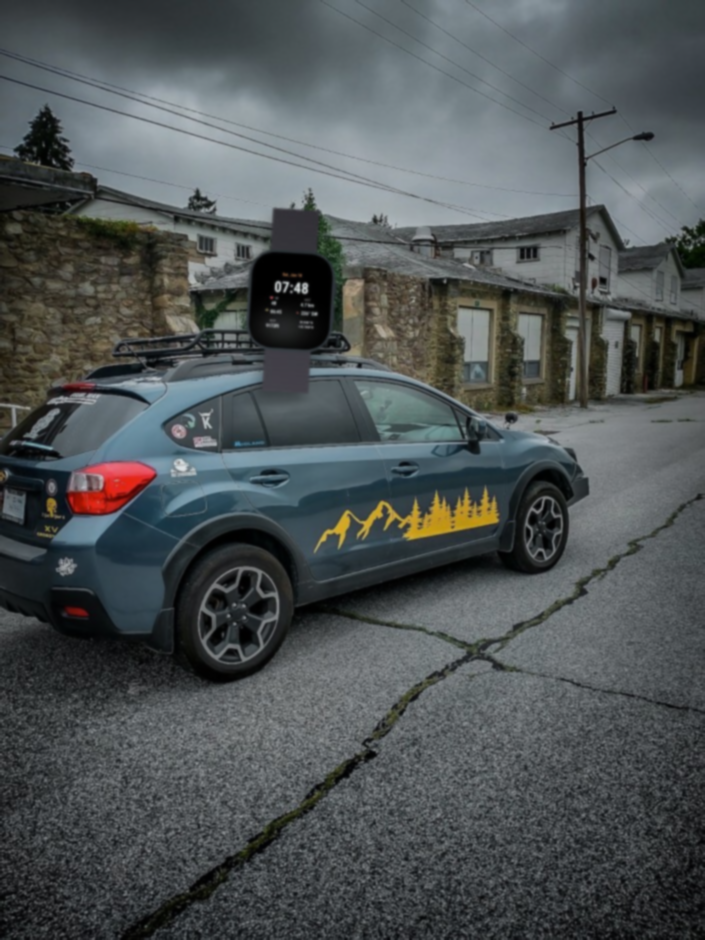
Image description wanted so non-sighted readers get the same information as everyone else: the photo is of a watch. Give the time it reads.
7:48
